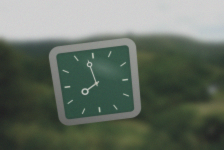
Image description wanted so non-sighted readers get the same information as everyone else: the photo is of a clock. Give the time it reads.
7:58
